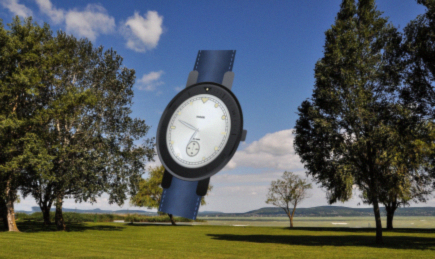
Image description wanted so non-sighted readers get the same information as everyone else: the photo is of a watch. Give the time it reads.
6:48
